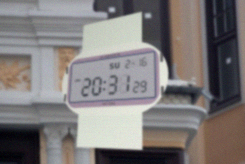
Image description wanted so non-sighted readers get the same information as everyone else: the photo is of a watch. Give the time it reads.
20:31
